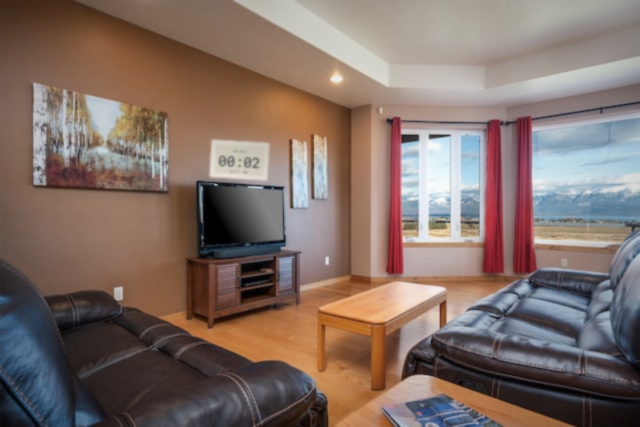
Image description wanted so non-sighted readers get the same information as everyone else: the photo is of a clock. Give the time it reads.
0:02
